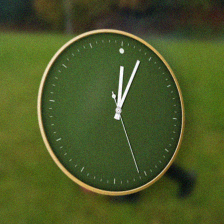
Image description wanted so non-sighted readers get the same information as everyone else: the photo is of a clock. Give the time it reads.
12:03:26
